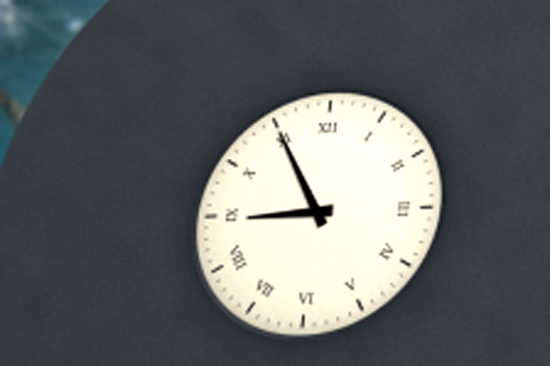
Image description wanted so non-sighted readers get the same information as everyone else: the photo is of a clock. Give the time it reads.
8:55
